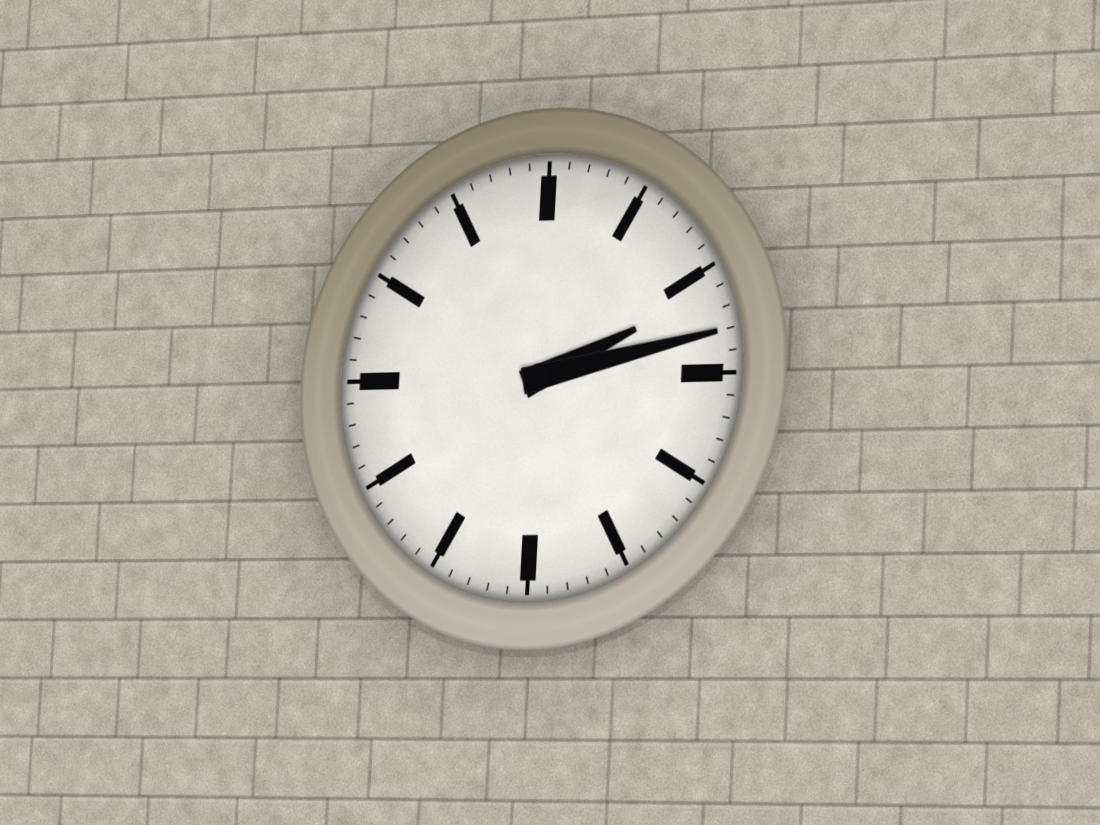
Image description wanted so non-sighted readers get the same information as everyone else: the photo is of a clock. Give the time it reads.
2:13
